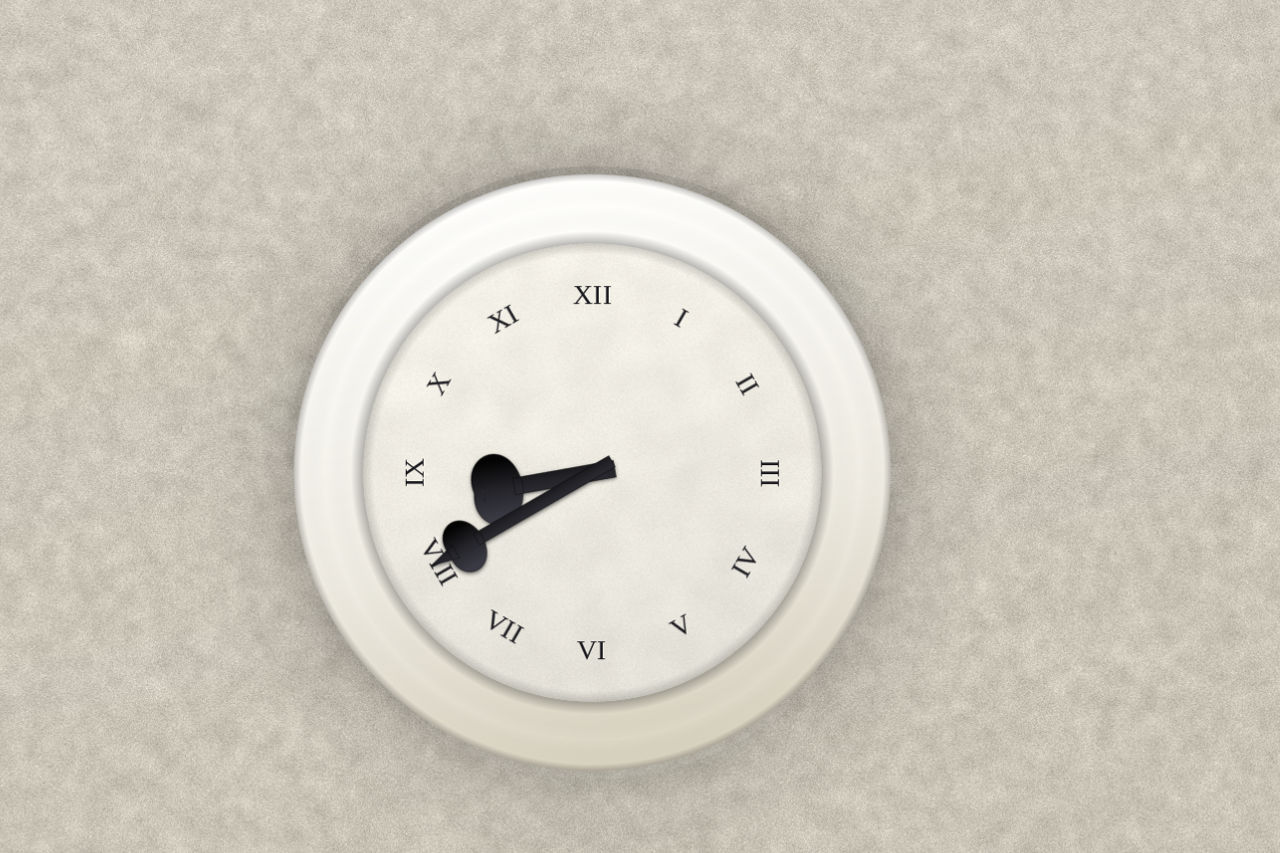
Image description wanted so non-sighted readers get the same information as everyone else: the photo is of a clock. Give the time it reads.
8:40
